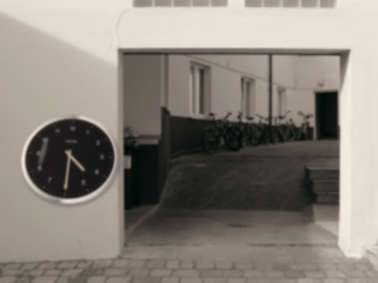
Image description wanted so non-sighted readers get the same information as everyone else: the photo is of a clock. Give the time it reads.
4:30
